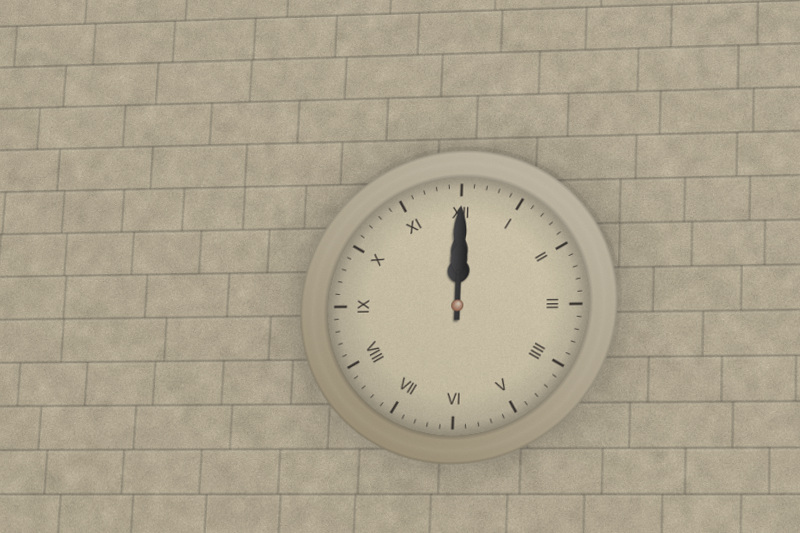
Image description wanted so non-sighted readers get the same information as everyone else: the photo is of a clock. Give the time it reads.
12:00
